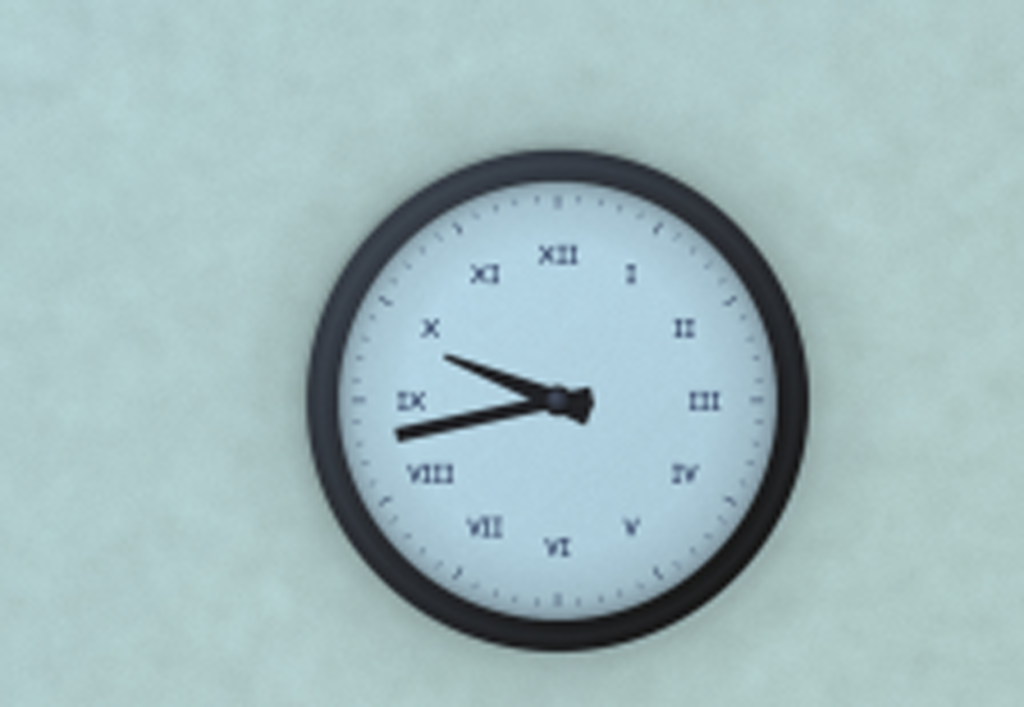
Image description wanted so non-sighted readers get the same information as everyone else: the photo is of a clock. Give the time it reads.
9:43
